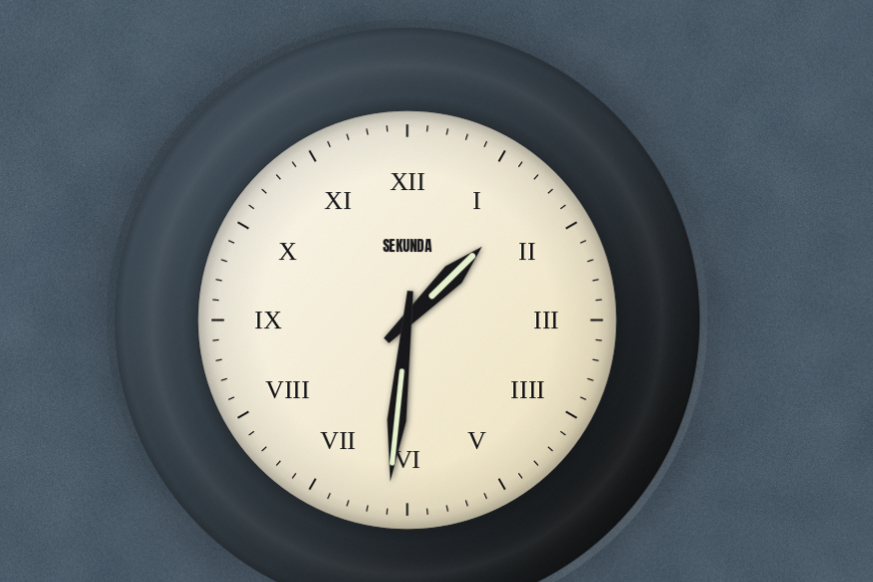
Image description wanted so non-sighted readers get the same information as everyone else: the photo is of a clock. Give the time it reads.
1:31
